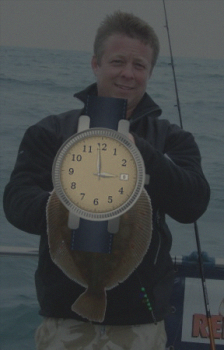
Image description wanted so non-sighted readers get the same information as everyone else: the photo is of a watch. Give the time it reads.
2:59
